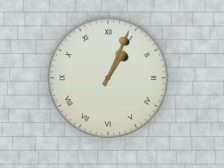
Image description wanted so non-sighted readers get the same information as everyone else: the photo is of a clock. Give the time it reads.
1:04
